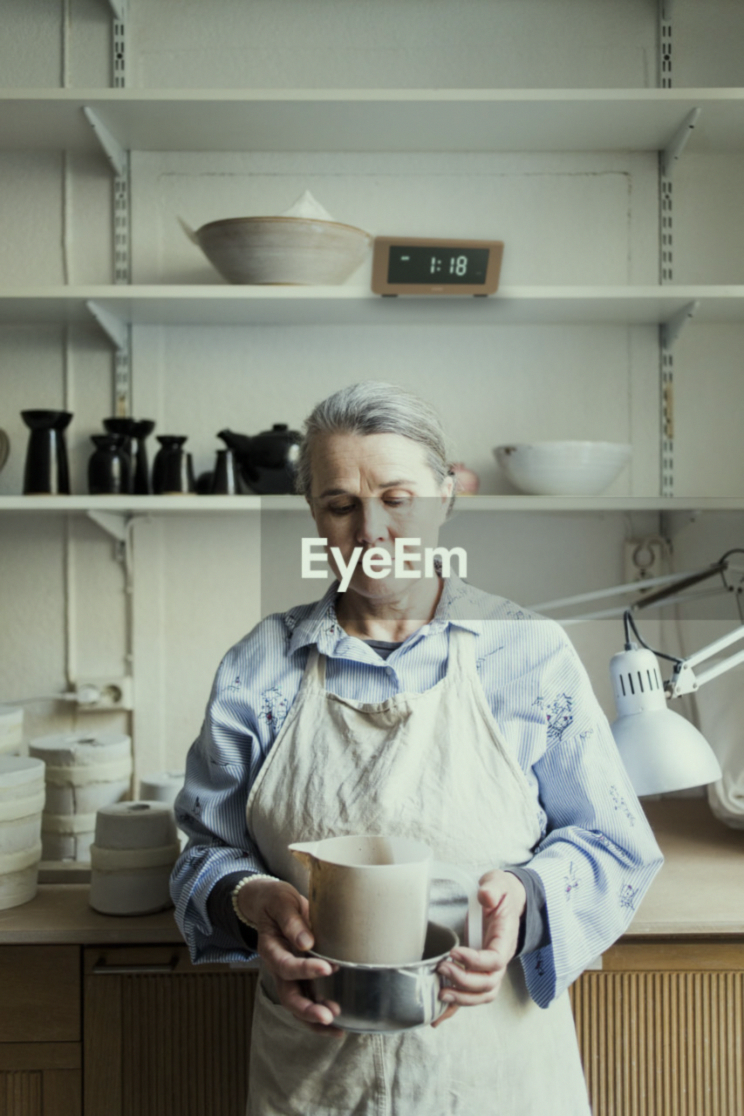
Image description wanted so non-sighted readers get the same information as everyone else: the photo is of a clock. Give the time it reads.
1:18
